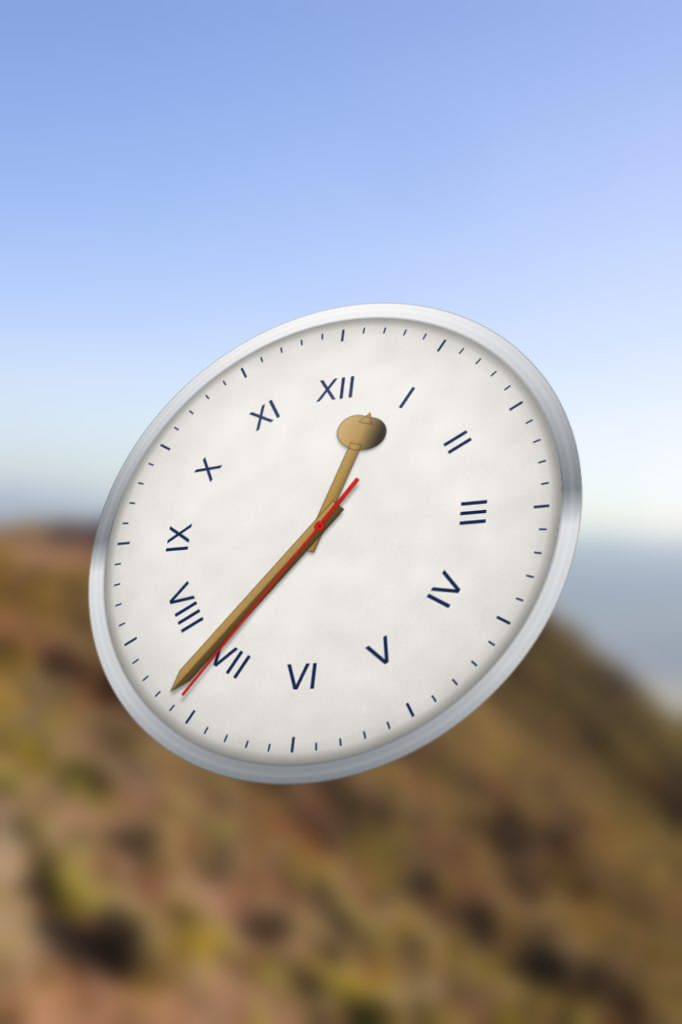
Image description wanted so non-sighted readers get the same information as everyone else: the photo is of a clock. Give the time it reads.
12:36:36
